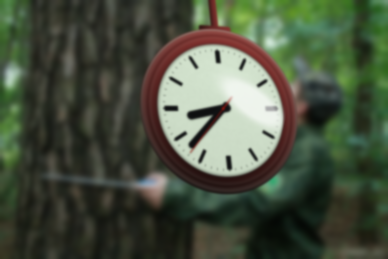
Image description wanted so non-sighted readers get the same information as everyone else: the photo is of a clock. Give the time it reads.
8:37:37
